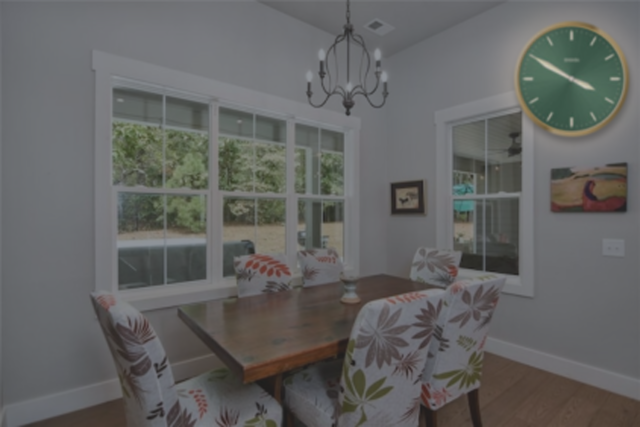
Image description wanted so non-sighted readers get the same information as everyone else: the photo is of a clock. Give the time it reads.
3:50
